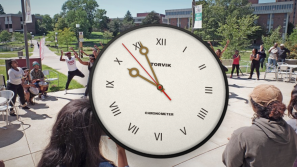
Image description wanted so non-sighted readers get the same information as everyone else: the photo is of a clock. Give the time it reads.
9:55:53
